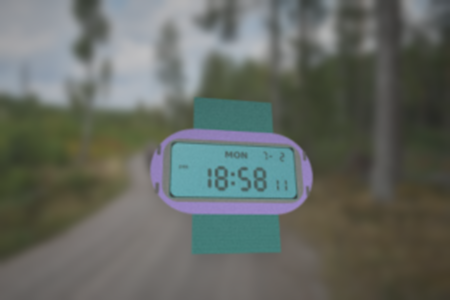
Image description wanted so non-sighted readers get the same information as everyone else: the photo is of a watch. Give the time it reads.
18:58:11
